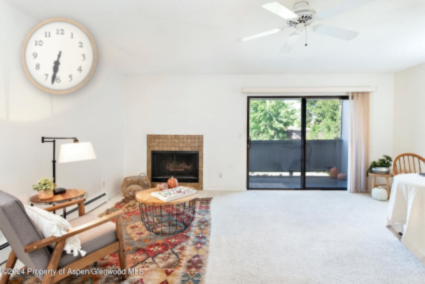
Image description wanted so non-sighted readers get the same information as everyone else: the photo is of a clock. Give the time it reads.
6:32
